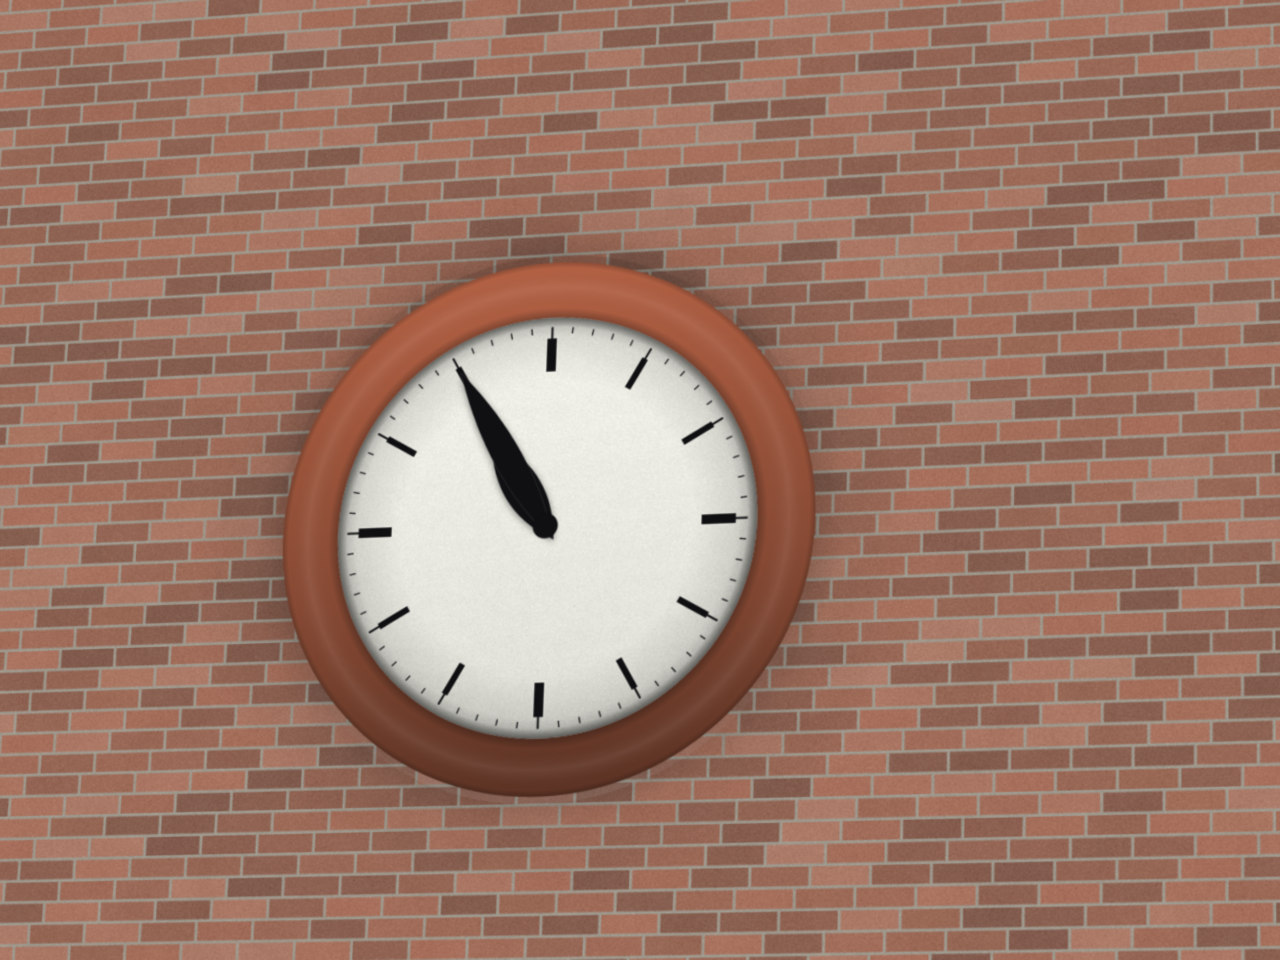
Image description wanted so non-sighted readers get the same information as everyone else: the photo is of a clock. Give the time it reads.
10:55
